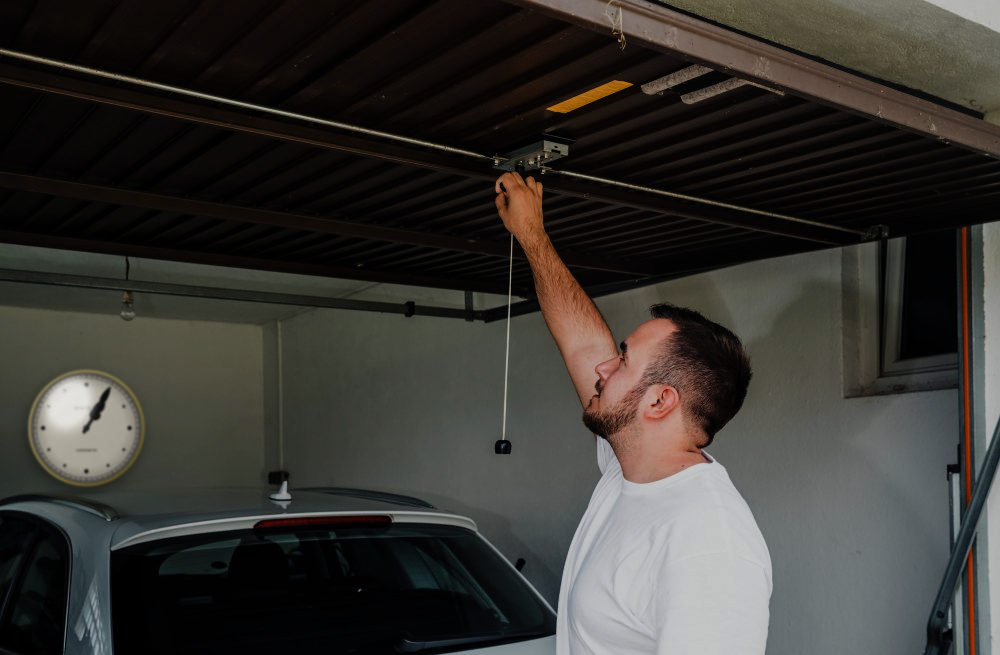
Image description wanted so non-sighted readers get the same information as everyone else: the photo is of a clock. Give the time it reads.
1:05
